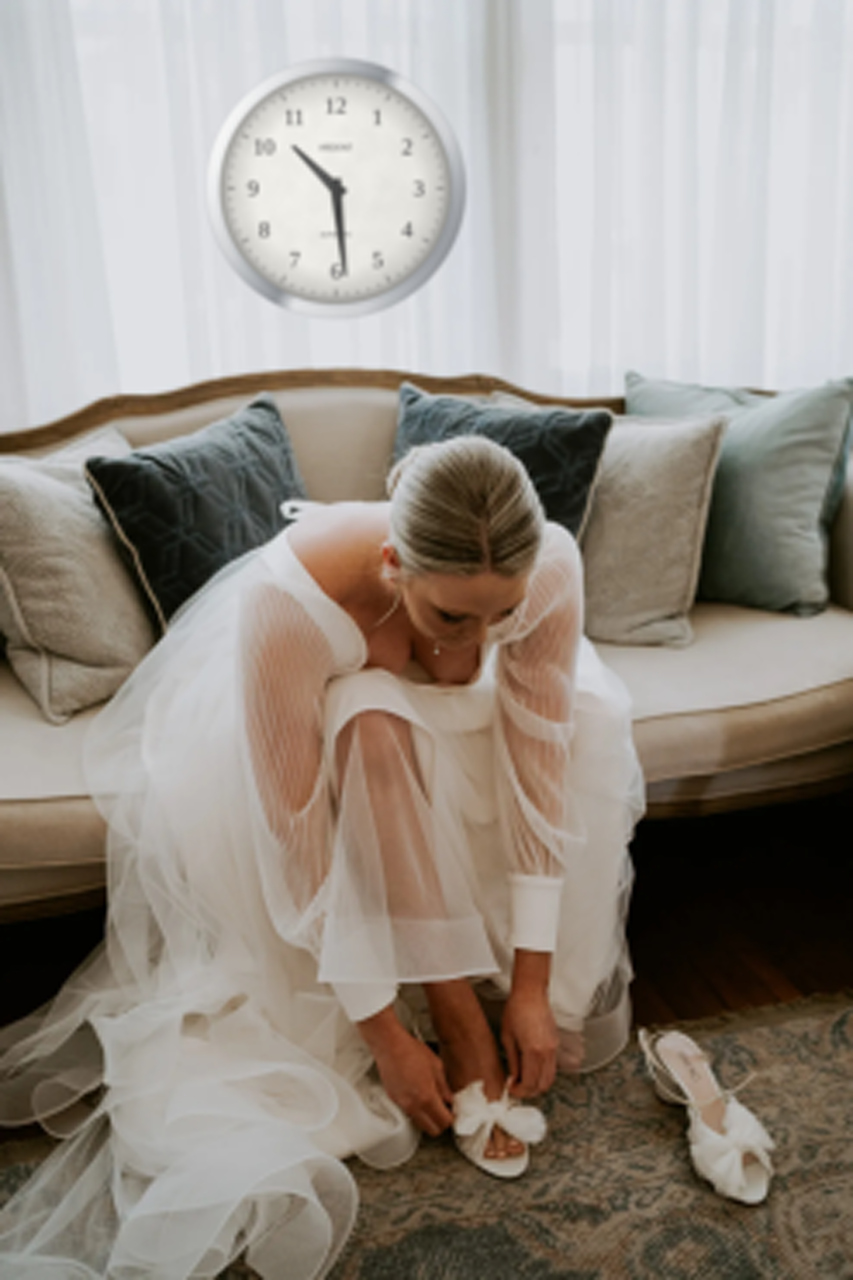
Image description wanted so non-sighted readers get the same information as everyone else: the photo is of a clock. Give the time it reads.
10:29
